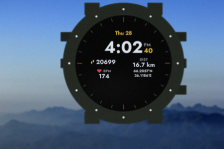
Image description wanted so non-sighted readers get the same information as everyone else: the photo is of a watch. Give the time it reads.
4:02
